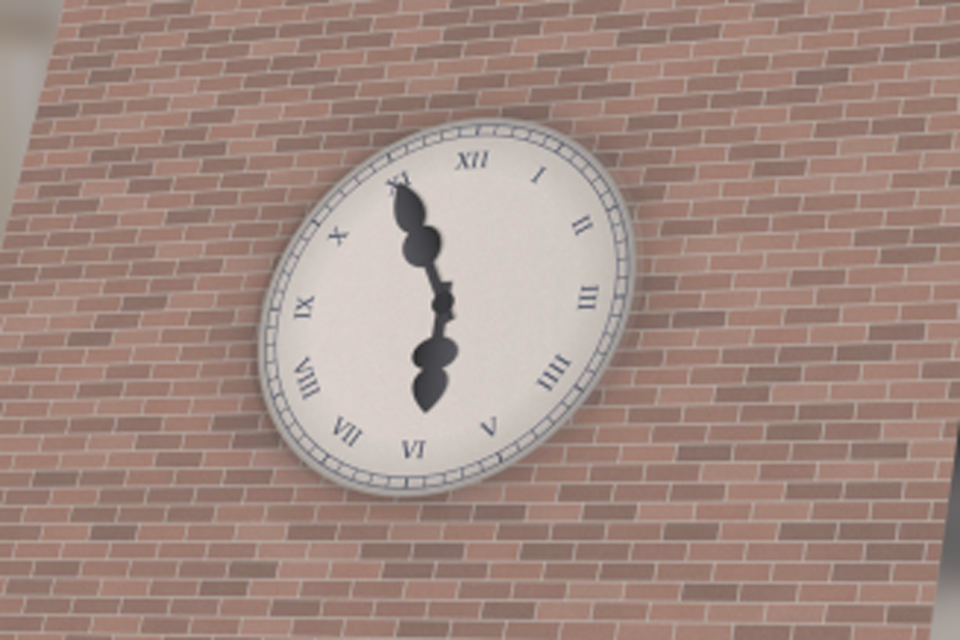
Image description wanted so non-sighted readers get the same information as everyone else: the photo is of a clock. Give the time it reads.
5:55
